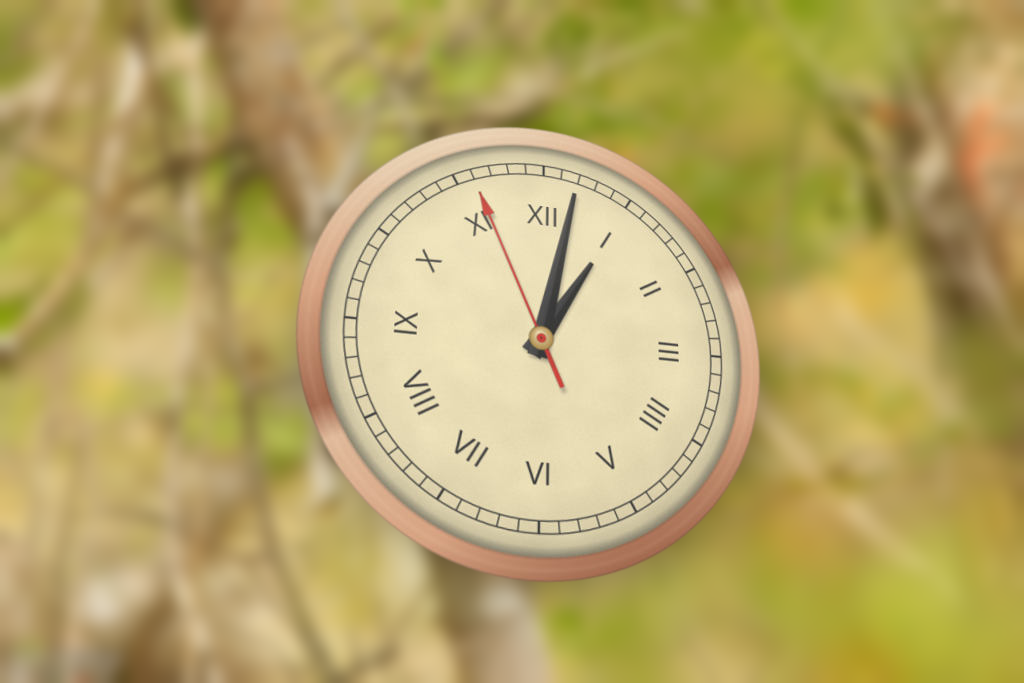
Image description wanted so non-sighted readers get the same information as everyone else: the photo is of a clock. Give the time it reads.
1:01:56
